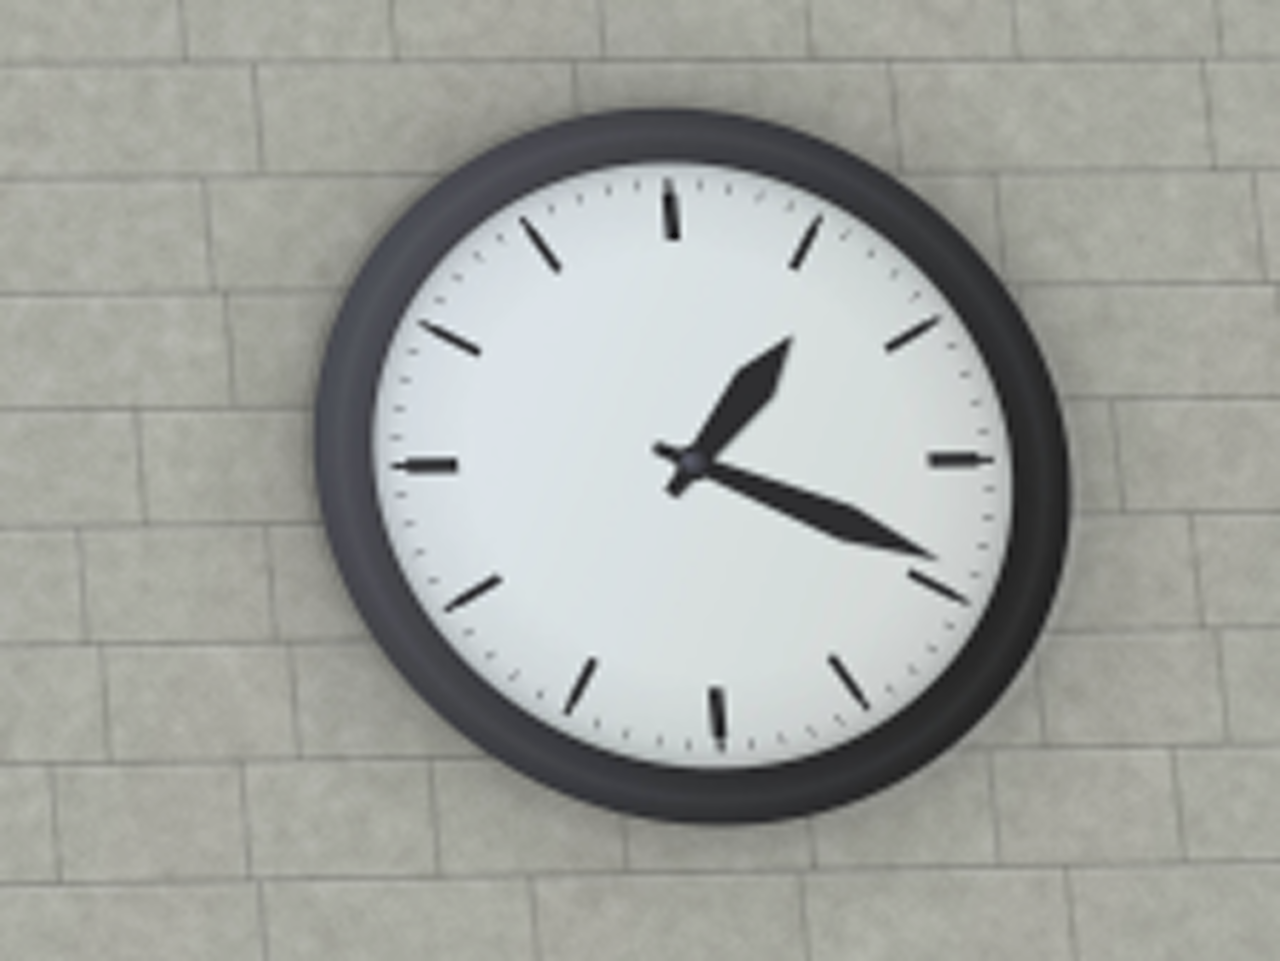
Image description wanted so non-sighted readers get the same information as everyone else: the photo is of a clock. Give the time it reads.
1:19
